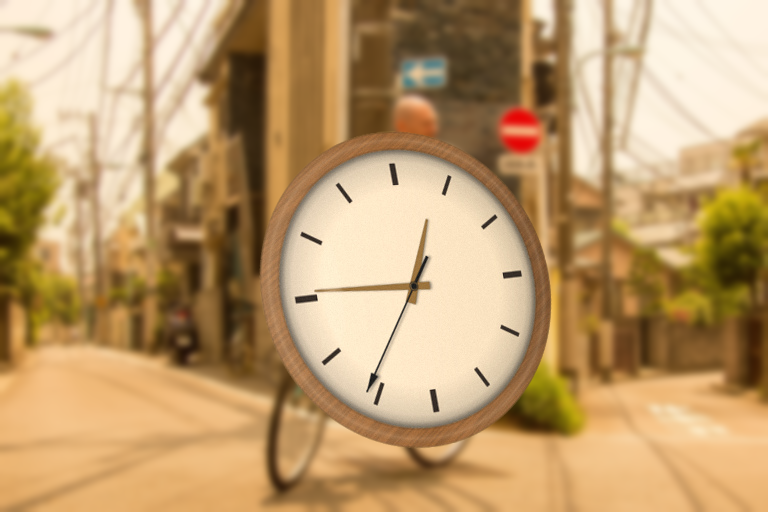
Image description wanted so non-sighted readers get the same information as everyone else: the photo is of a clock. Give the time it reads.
12:45:36
